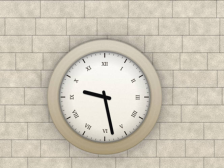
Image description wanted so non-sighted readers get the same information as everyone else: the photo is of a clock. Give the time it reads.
9:28
